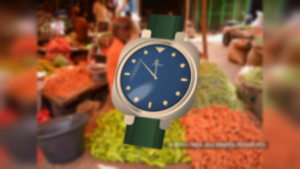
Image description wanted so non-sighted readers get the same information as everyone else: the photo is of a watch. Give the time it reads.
11:52
